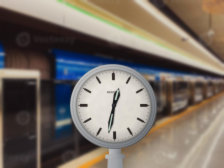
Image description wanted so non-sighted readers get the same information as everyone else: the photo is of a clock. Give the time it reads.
12:32
